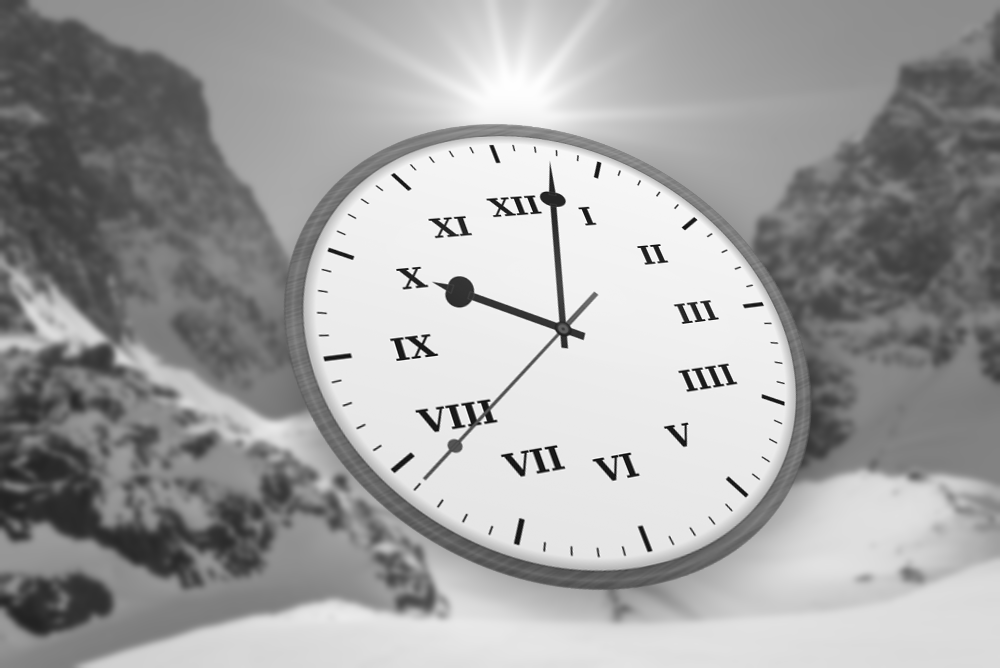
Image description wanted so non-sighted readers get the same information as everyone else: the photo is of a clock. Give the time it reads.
10:02:39
